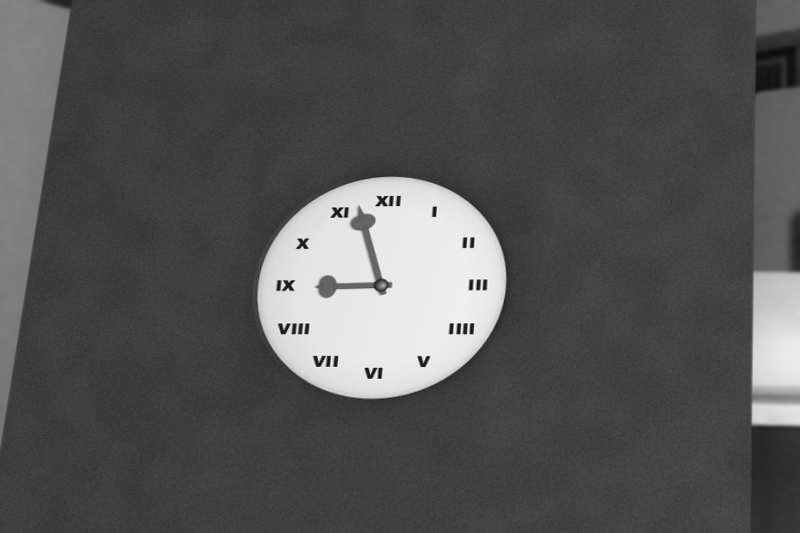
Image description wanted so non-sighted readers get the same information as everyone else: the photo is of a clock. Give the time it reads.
8:57
